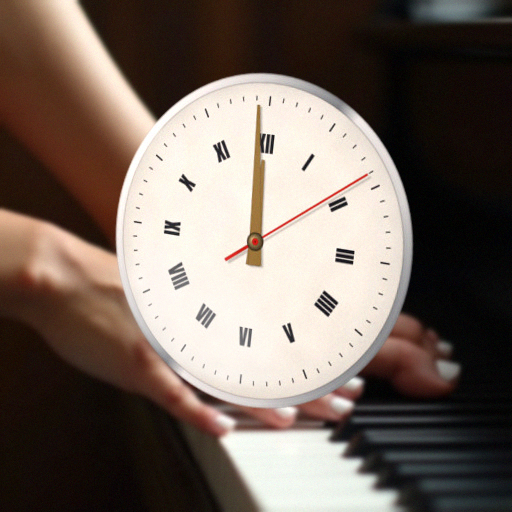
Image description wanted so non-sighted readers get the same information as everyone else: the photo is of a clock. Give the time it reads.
11:59:09
